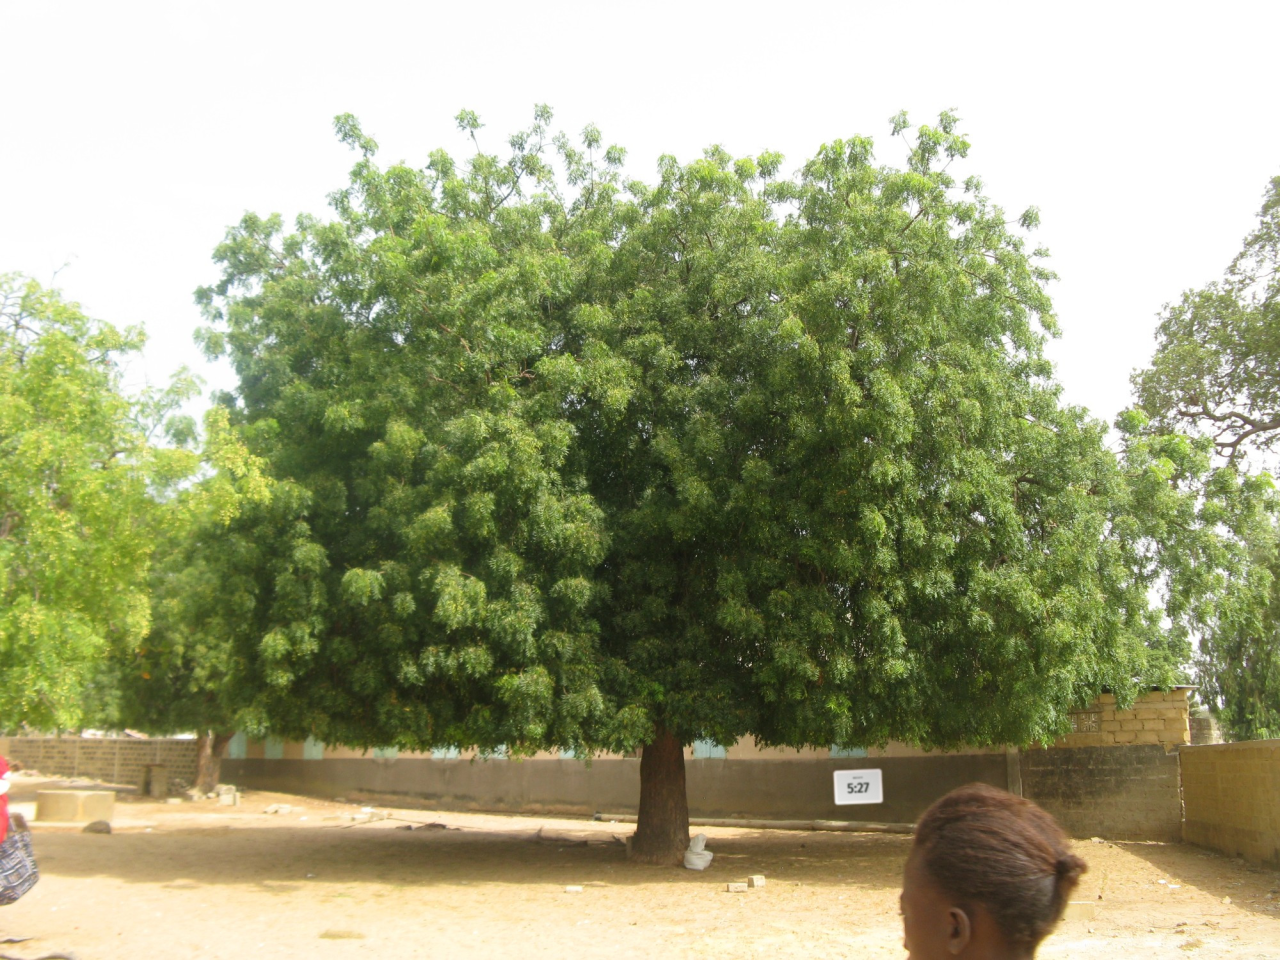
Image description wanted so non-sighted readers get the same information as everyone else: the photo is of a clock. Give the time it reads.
5:27
